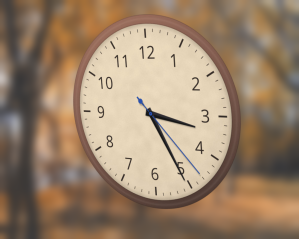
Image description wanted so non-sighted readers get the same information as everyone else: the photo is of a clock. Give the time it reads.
3:25:23
